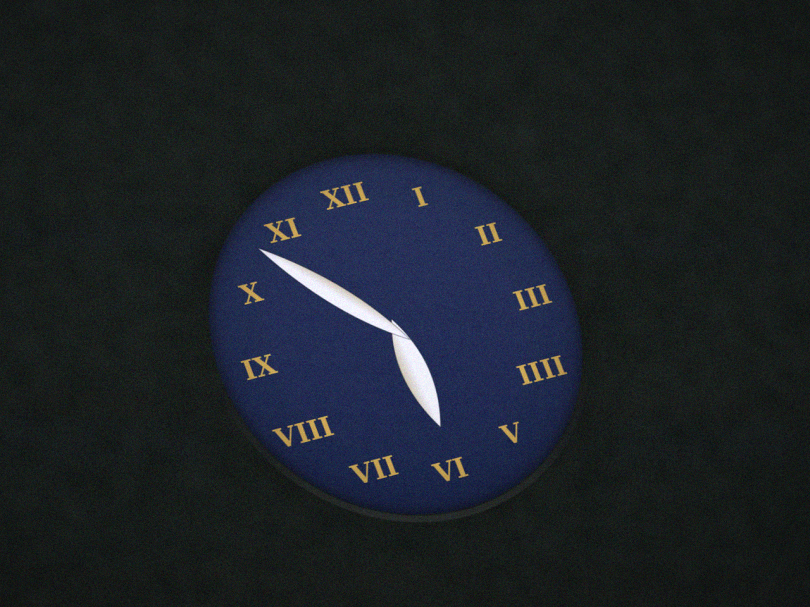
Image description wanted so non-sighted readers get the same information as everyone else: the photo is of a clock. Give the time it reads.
5:53
